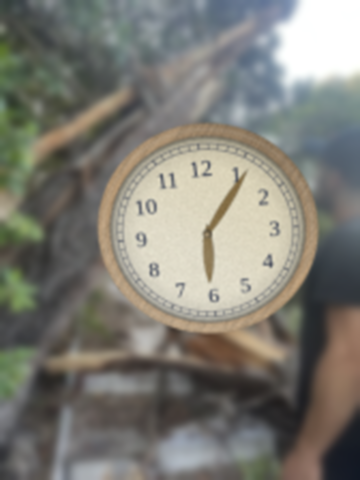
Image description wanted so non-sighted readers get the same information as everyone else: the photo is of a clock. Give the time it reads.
6:06
